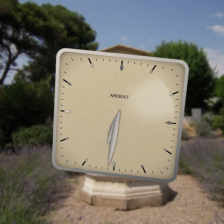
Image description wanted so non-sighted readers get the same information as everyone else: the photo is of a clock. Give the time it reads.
6:31
